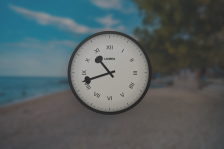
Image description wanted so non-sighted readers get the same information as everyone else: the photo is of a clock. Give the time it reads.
10:42
